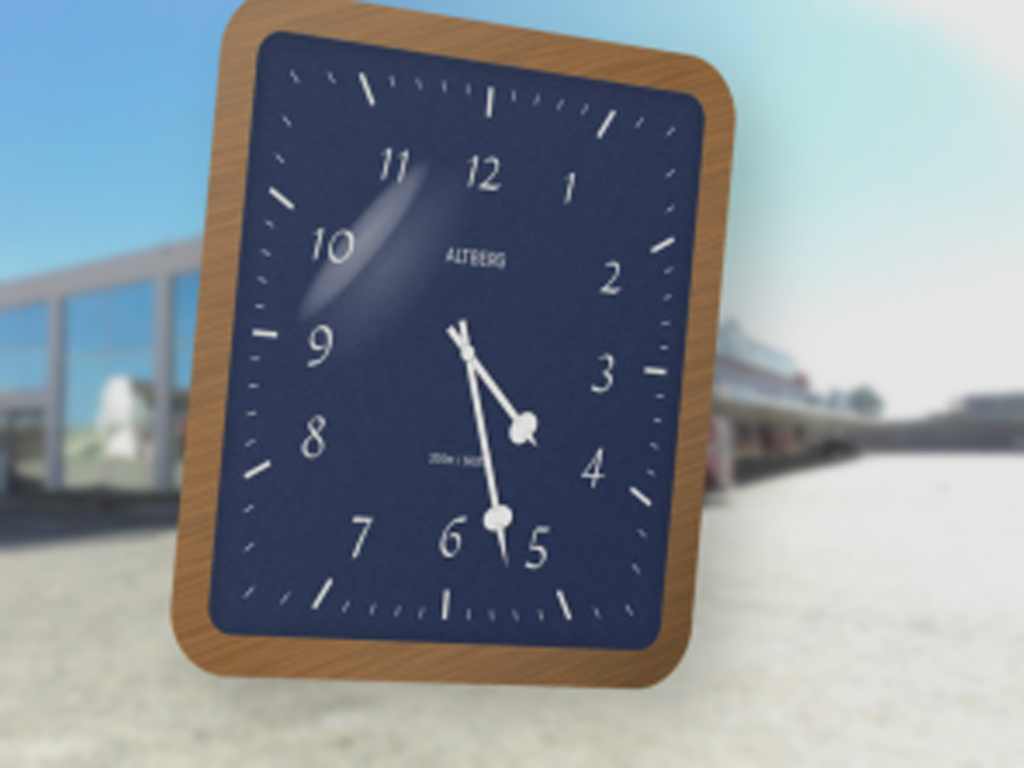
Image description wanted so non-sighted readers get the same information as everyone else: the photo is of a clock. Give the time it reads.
4:27
